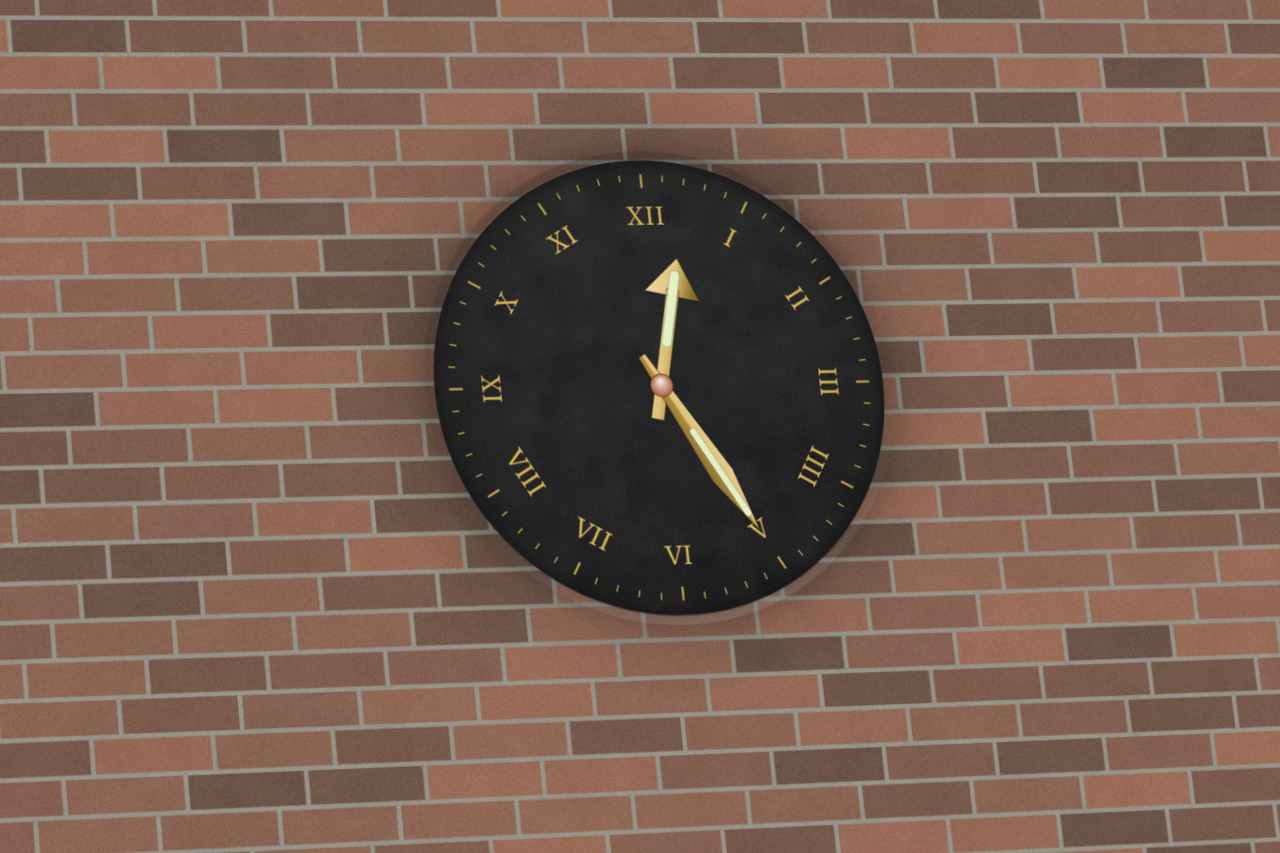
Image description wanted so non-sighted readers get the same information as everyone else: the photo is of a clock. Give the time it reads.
12:25
